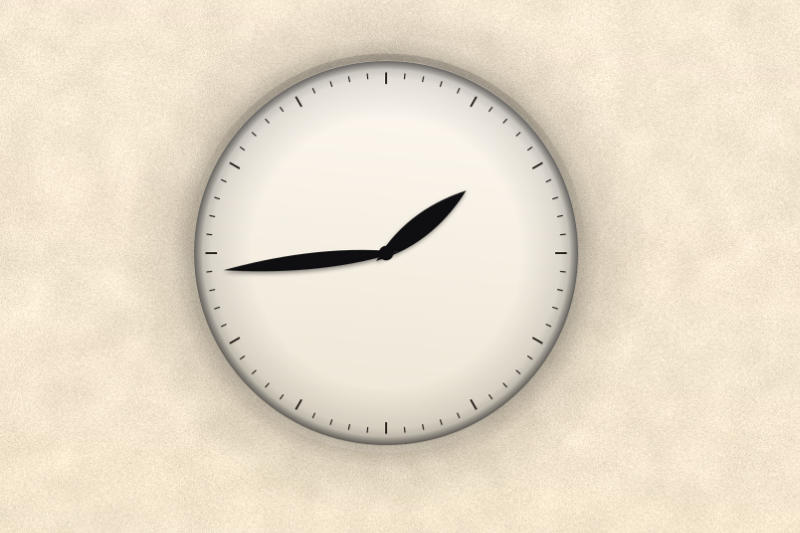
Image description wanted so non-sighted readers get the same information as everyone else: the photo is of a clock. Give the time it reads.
1:44
